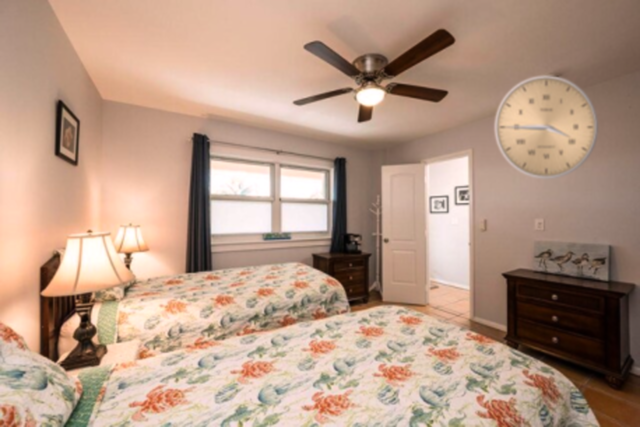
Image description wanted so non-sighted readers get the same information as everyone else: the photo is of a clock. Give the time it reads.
3:45
